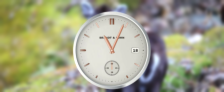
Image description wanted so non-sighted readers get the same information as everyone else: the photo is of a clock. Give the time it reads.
11:04
